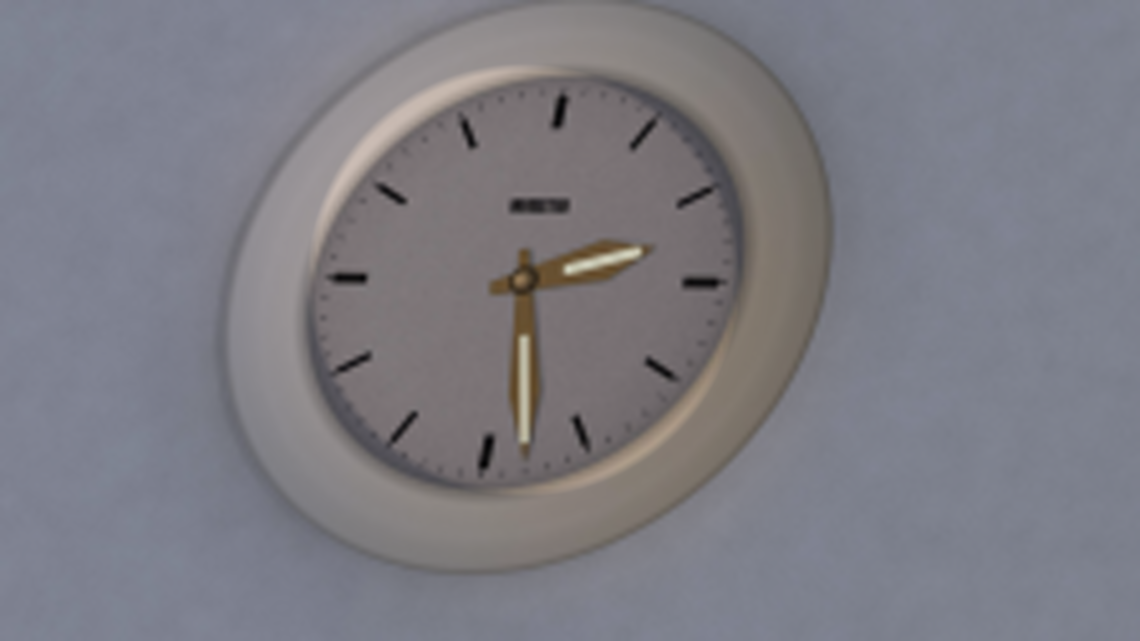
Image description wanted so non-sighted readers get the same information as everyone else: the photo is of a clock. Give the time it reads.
2:28
